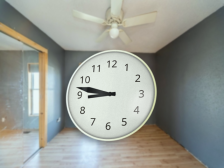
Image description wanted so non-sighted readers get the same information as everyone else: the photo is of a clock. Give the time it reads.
8:47
